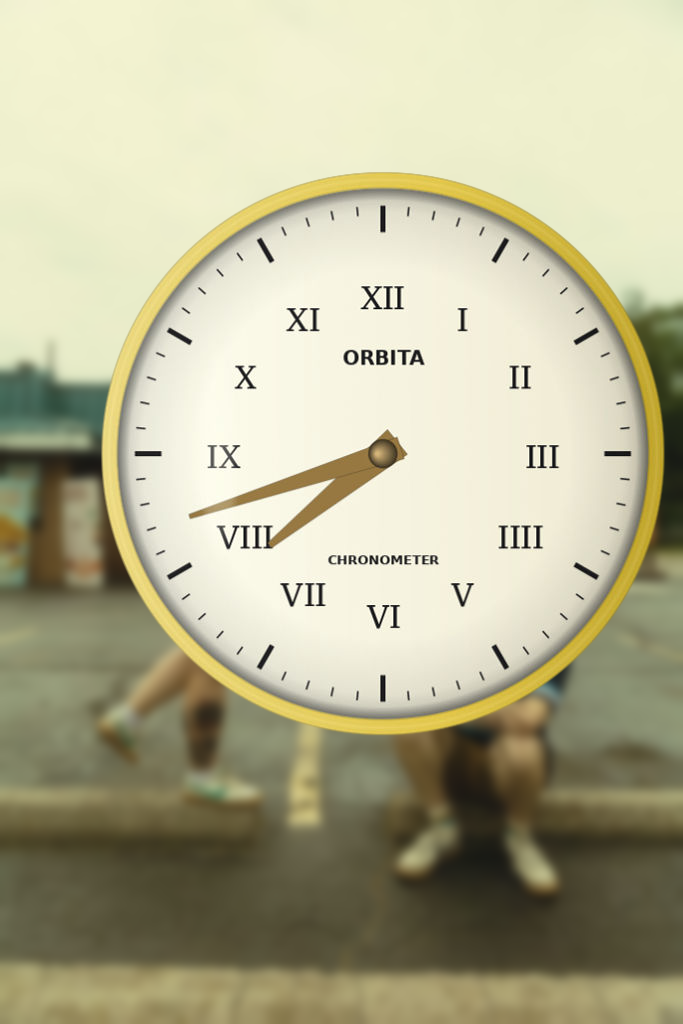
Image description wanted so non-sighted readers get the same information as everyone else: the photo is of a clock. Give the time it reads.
7:42
